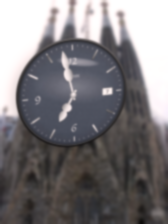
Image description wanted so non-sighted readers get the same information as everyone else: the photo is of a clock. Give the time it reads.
6:58
